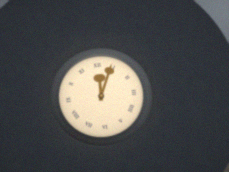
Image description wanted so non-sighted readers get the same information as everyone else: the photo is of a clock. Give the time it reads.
12:04
